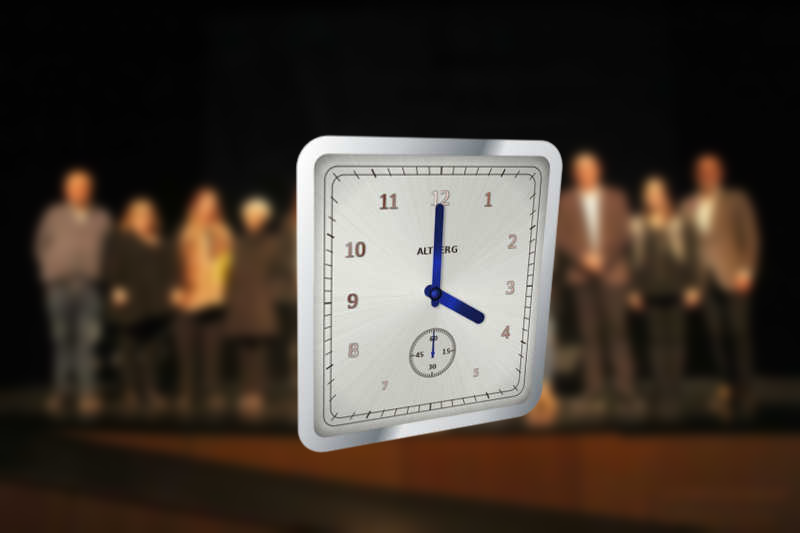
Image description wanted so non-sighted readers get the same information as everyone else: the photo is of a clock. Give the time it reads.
4:00
